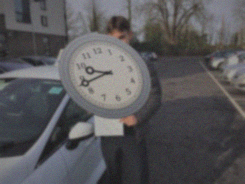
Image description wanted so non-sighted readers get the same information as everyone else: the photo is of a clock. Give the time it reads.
9:43
